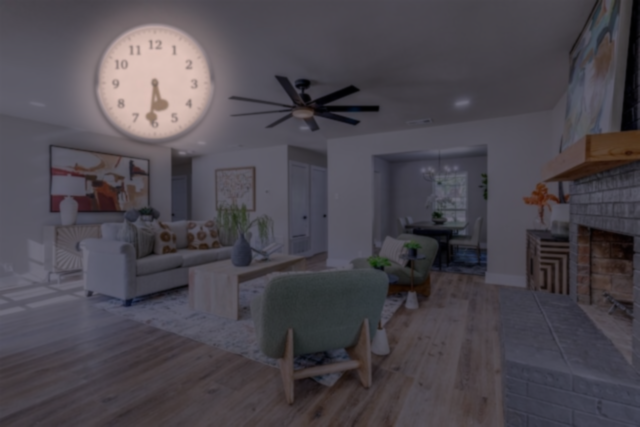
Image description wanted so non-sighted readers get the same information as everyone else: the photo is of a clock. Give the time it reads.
5:31
